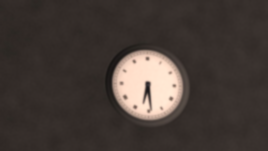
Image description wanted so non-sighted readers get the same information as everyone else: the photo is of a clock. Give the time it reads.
6:29
